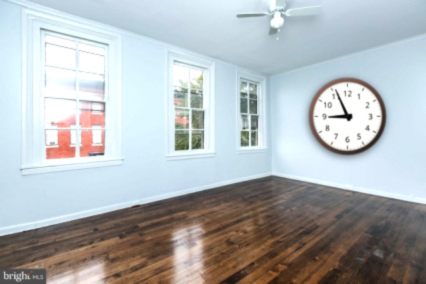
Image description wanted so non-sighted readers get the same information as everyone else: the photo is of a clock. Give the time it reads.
8:56
